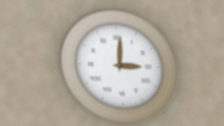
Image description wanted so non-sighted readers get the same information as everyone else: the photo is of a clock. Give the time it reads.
3:01
